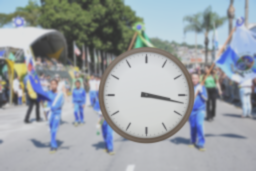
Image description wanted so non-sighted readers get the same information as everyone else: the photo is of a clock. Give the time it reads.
3:17
